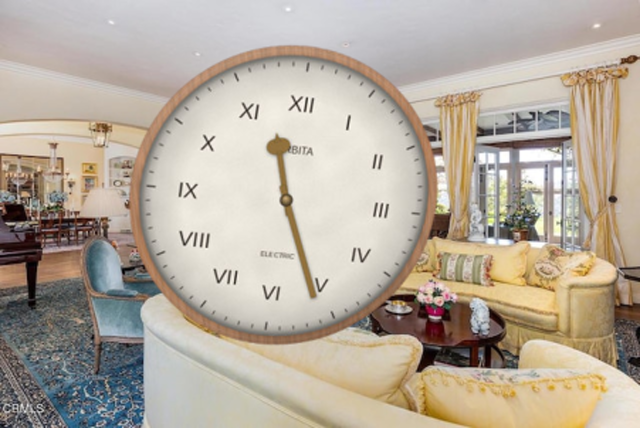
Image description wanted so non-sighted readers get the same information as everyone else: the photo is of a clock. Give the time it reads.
11:26
